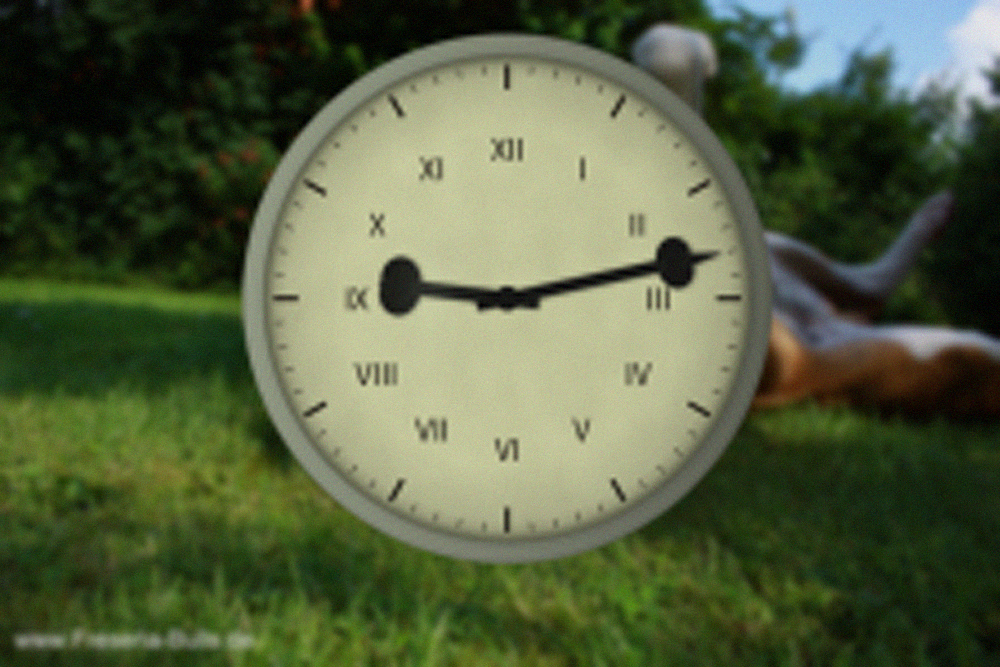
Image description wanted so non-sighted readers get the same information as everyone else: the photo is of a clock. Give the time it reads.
9:13
